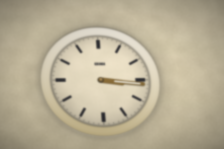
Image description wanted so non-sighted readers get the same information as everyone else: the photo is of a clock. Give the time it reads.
3:16
